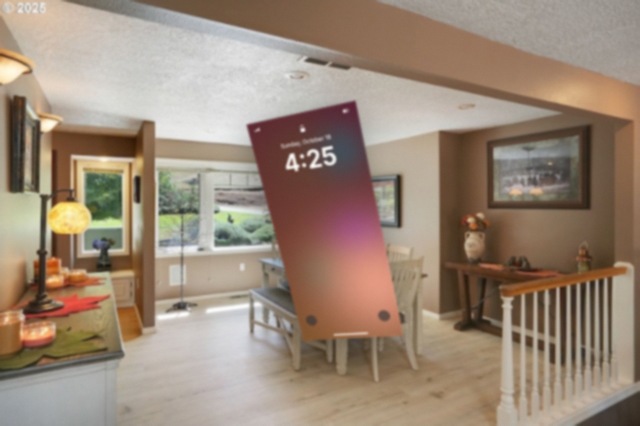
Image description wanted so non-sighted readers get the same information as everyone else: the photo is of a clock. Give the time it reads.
4:25
